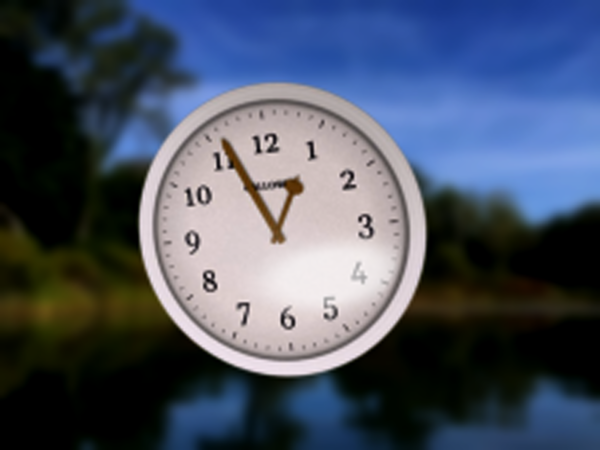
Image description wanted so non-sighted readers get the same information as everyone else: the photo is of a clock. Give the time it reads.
12:56
